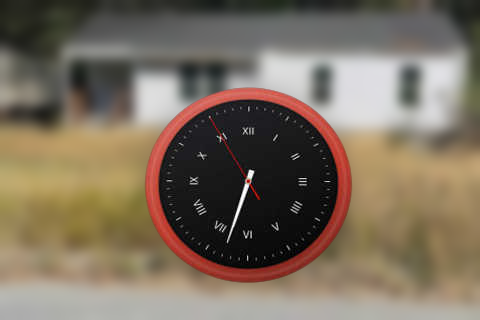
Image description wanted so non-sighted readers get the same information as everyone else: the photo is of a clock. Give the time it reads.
6:32:55
